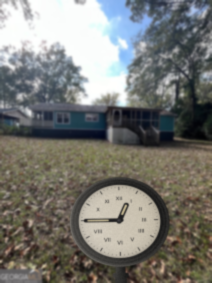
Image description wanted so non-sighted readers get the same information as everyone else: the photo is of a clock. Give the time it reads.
12:45
